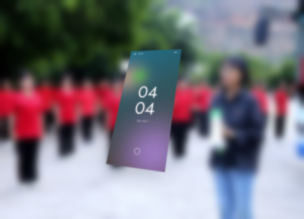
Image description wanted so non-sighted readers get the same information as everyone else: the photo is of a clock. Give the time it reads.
4:04
